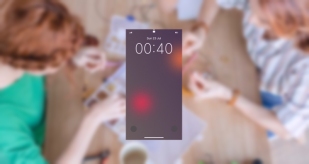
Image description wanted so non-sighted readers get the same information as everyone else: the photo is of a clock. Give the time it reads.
0:40
